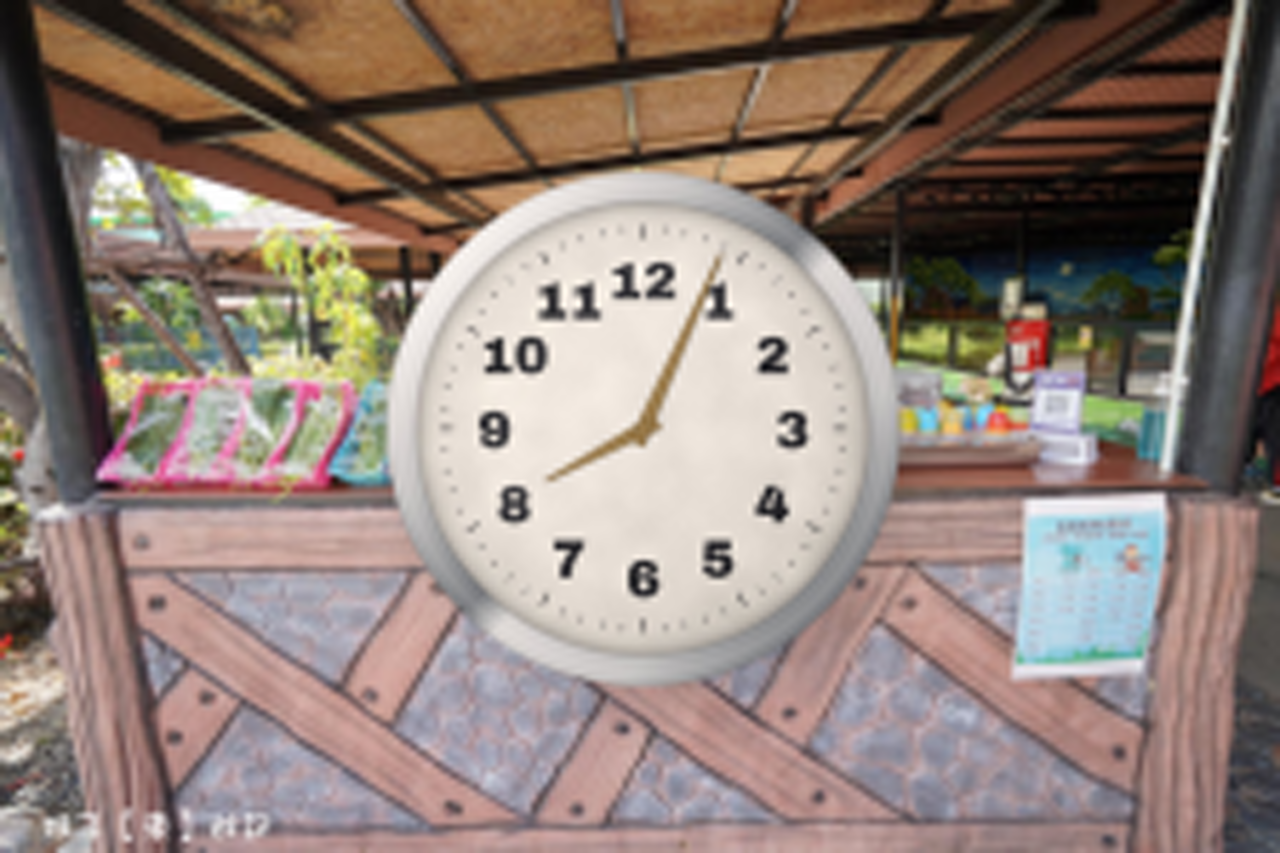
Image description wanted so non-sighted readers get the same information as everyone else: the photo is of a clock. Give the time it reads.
8:04
